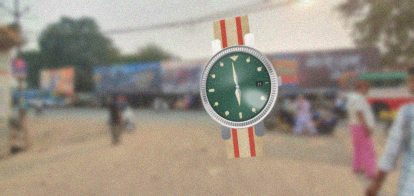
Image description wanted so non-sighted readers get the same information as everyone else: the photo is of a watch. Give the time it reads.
5:59
